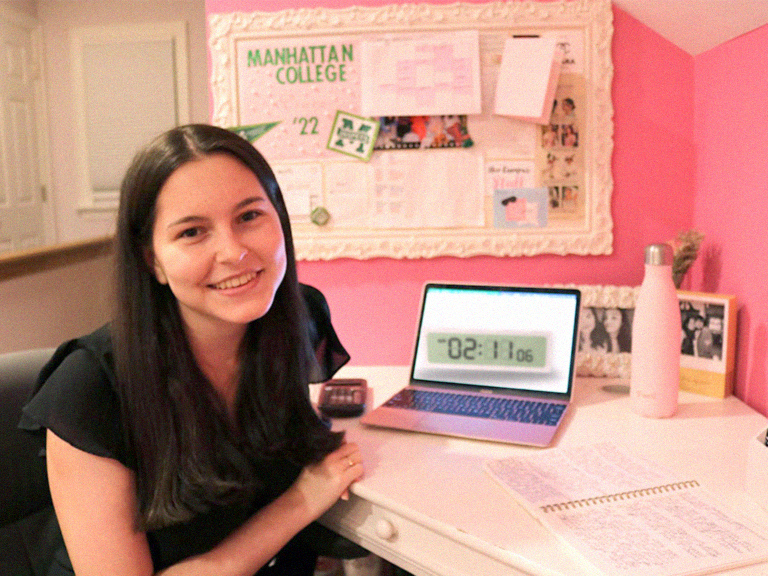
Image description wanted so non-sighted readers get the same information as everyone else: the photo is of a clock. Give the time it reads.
2:11:06
